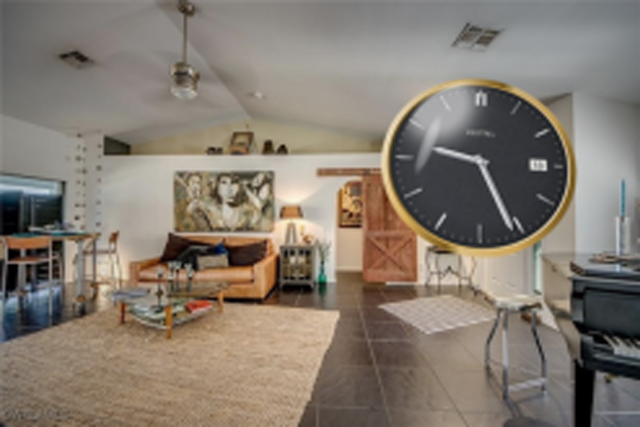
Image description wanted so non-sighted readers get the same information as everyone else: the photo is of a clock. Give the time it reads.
9:26
